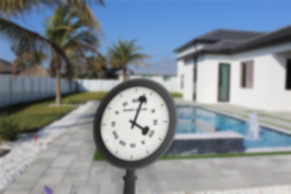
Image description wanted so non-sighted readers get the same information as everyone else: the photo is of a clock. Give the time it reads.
4:03
